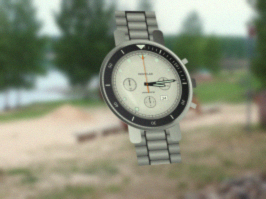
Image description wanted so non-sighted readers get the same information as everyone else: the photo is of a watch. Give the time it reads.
3:14
